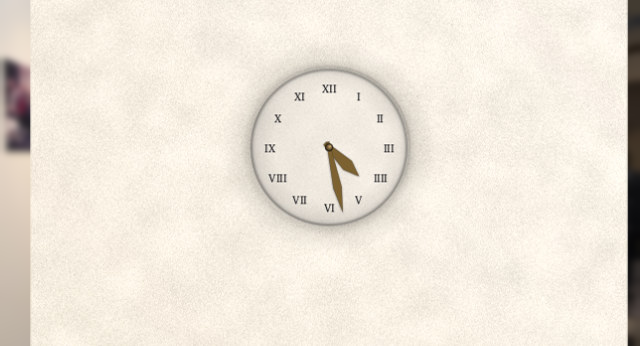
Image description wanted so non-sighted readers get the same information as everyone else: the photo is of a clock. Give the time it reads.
4:28
